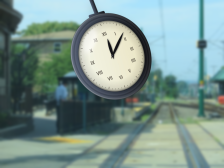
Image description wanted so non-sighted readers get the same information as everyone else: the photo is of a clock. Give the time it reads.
12:08
